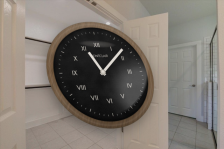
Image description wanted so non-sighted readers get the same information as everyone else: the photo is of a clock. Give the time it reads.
11:08
